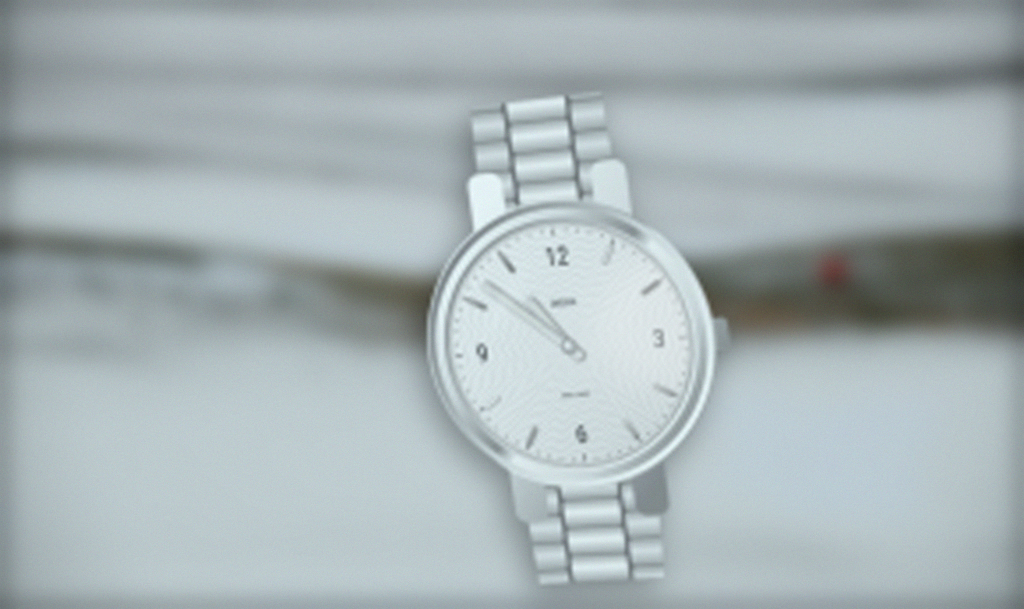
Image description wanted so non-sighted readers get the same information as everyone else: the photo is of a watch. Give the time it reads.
10:52
